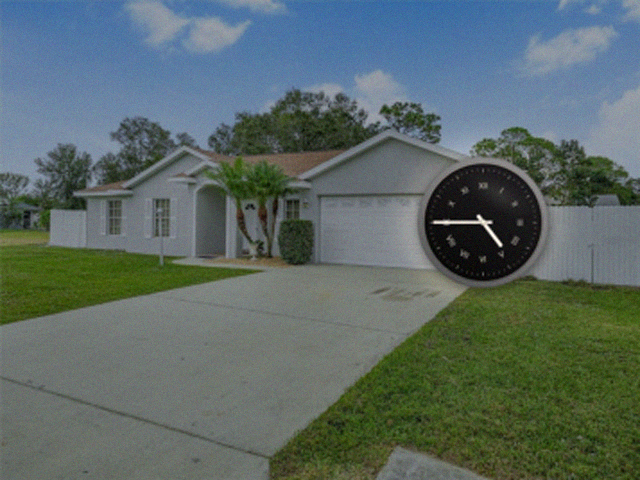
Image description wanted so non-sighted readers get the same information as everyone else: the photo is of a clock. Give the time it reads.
4:45
